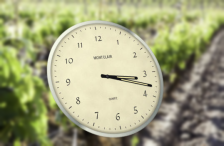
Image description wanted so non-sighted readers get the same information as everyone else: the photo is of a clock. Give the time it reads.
3:18
